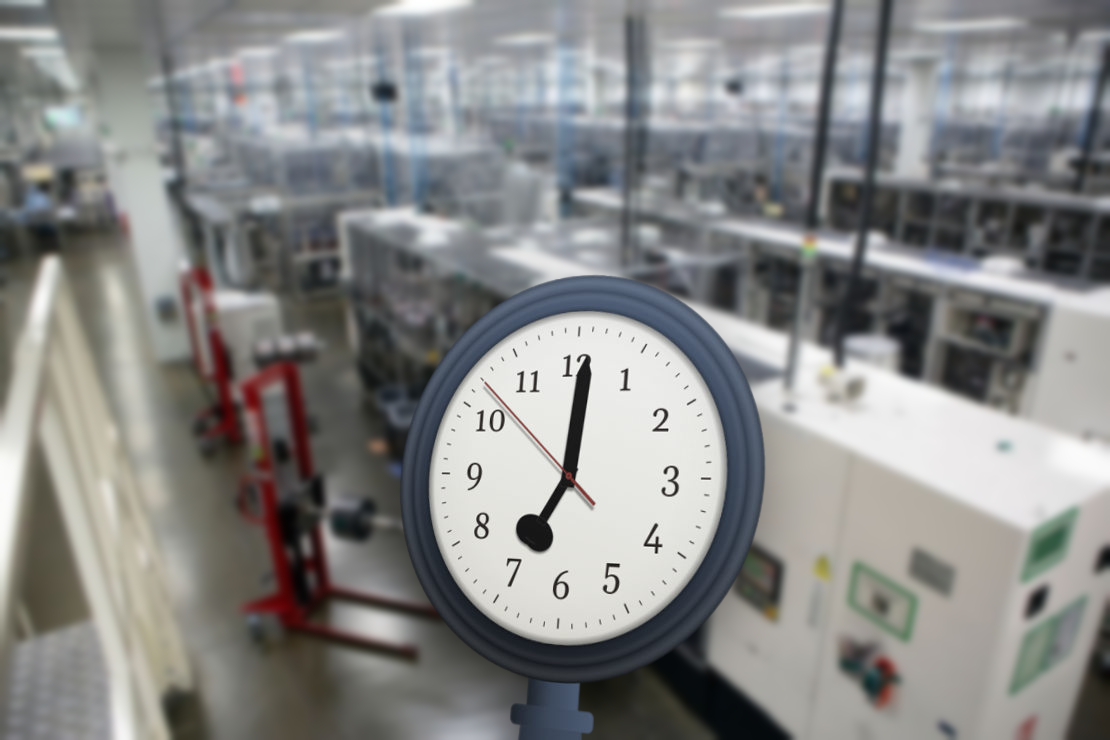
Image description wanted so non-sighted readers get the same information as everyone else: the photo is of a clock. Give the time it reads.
7:00:52
